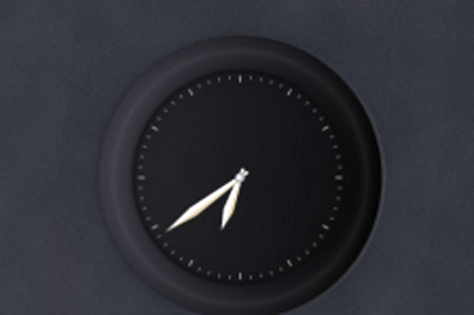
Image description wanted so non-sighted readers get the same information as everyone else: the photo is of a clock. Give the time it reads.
6:39
